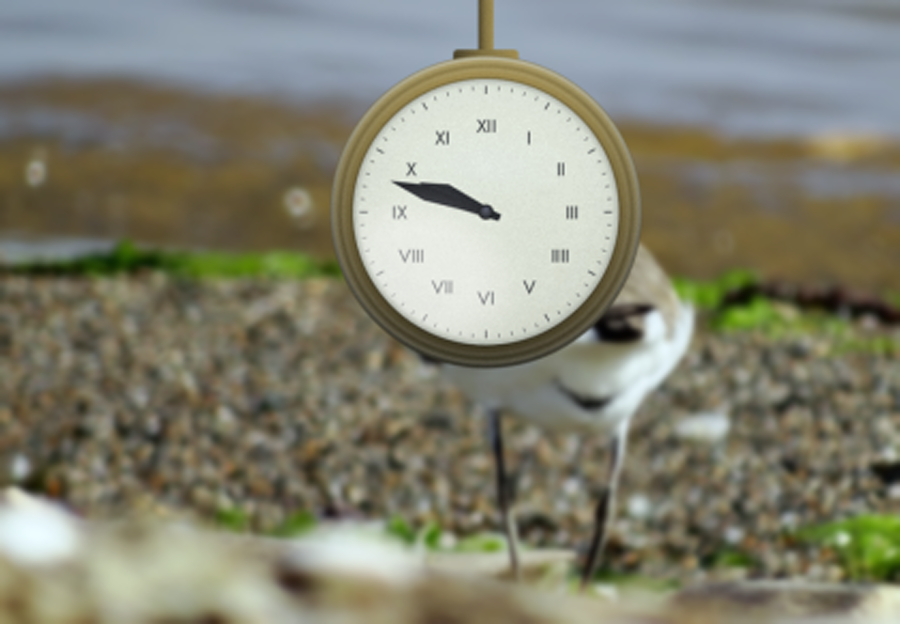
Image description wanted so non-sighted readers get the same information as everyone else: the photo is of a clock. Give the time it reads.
9:48
